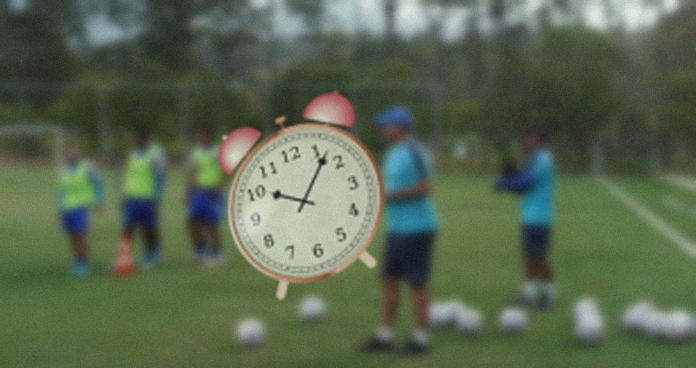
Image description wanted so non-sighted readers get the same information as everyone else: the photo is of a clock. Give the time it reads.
10:07
